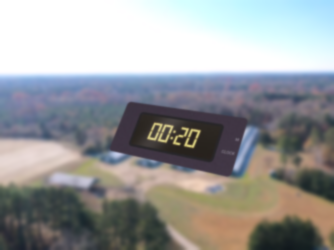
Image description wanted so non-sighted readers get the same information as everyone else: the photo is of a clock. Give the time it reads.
0:20
